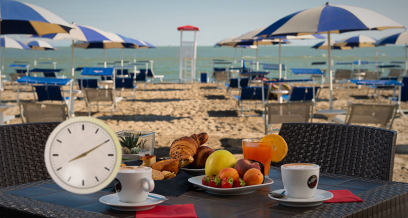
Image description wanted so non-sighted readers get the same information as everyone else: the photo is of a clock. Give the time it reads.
8:10
